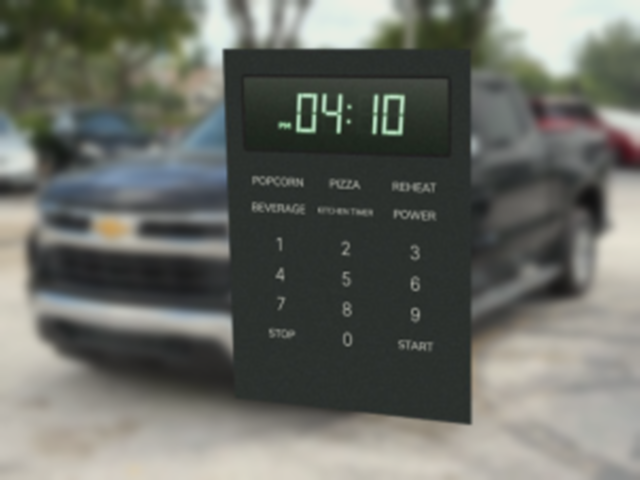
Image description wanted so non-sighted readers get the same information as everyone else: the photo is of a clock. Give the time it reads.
4:10
